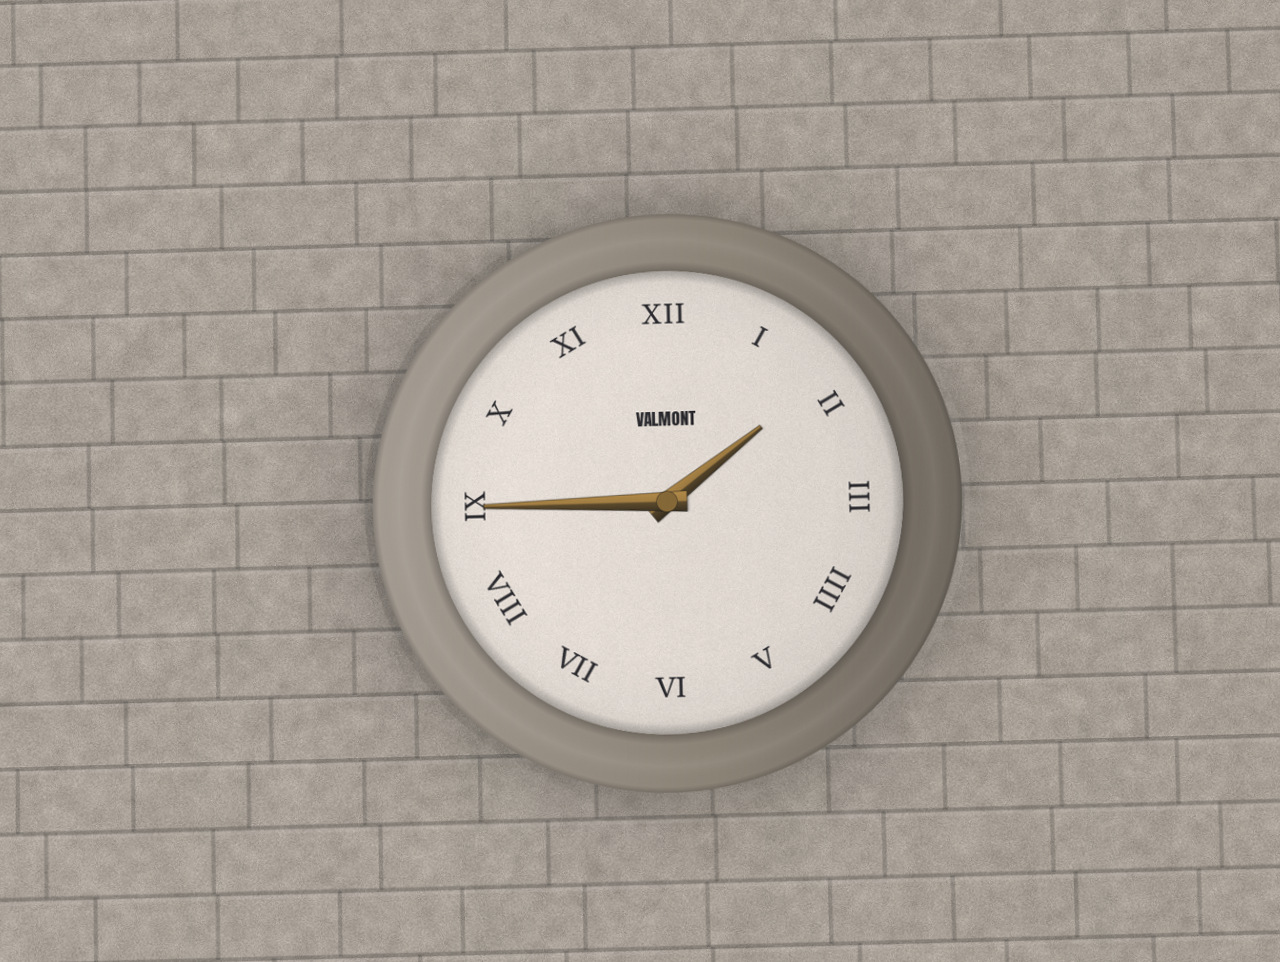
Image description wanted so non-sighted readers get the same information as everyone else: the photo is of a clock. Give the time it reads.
1:45
